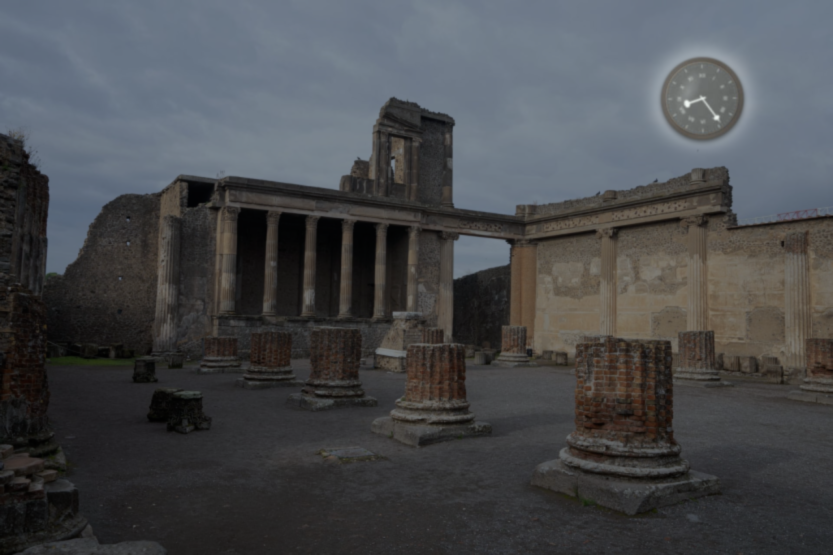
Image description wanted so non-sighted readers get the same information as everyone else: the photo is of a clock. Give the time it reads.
8:24
